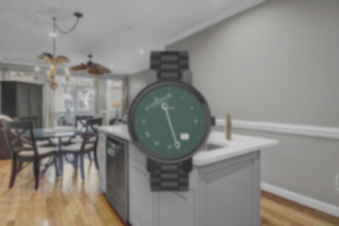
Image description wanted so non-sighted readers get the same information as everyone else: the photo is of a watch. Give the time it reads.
11:27
